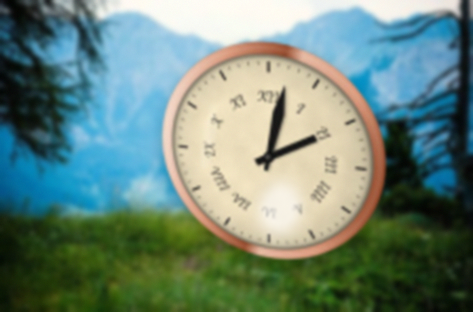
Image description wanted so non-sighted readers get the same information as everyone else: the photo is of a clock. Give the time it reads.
2:02
